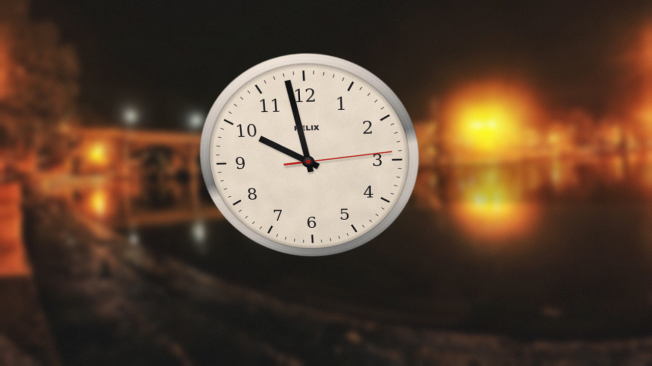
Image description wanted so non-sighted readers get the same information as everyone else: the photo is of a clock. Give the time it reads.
9:58:14
